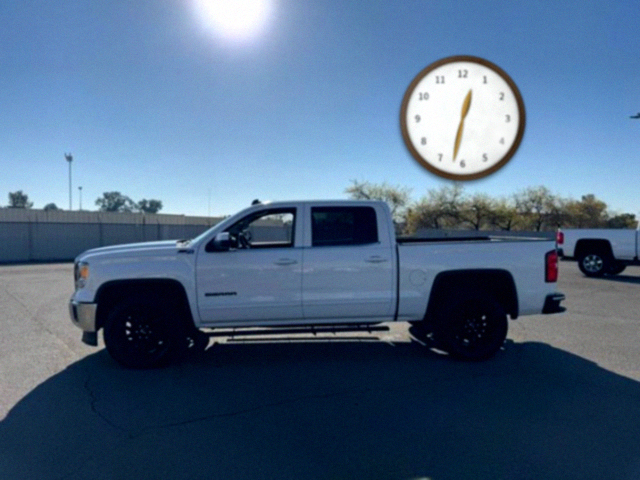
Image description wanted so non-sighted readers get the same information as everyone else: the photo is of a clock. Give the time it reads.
12:32
